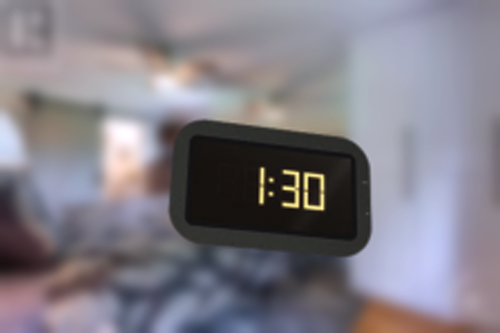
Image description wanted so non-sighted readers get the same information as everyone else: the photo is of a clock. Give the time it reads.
1:30
